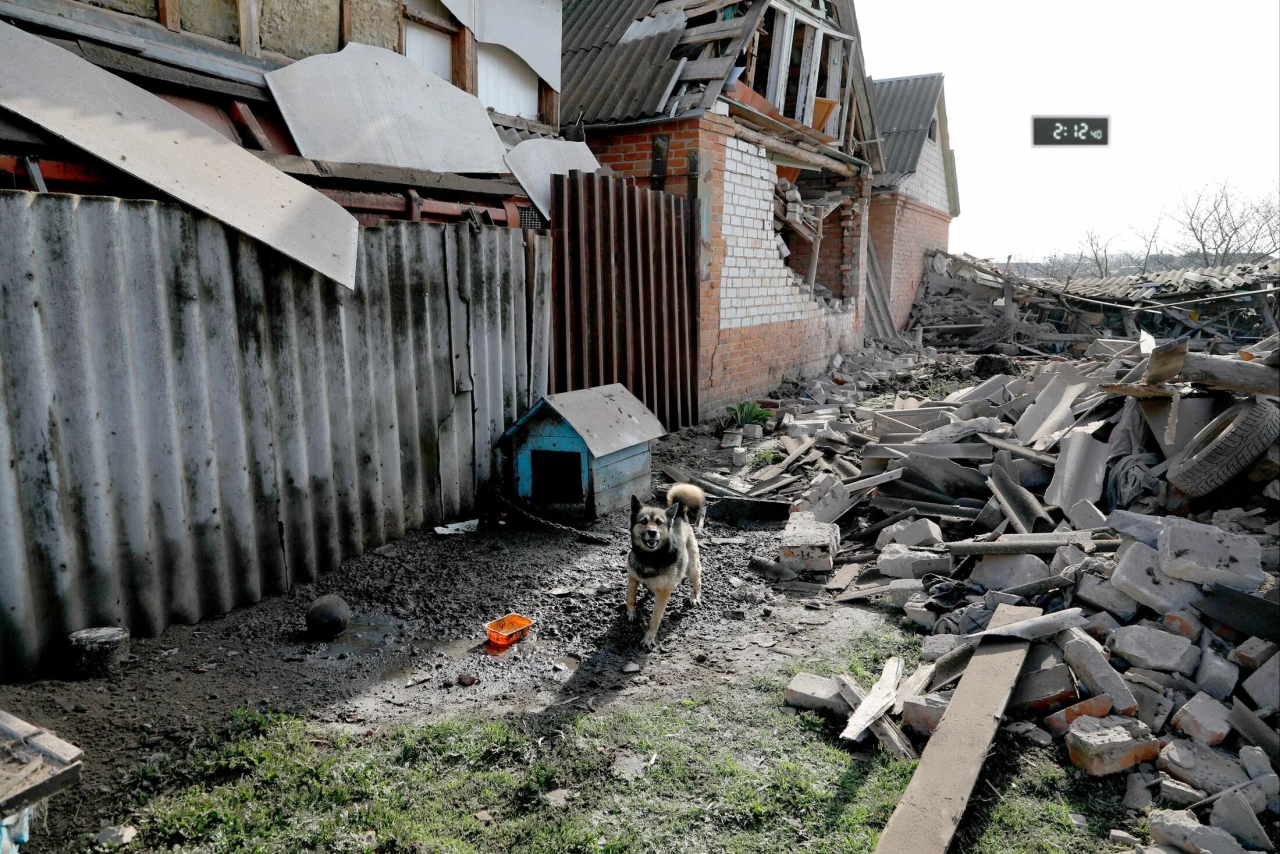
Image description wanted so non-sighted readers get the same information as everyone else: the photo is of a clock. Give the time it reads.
2:12
